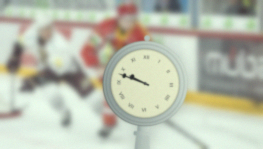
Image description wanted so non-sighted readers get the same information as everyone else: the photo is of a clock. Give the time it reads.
9:48
